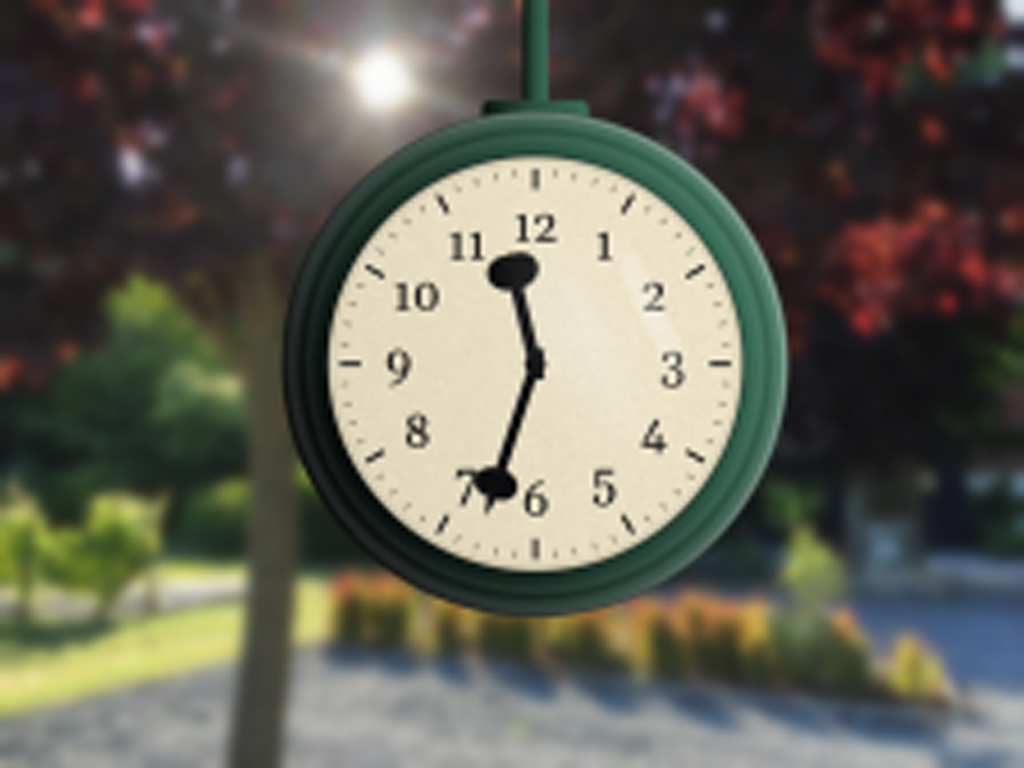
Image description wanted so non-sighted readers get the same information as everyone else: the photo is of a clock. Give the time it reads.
11:33
